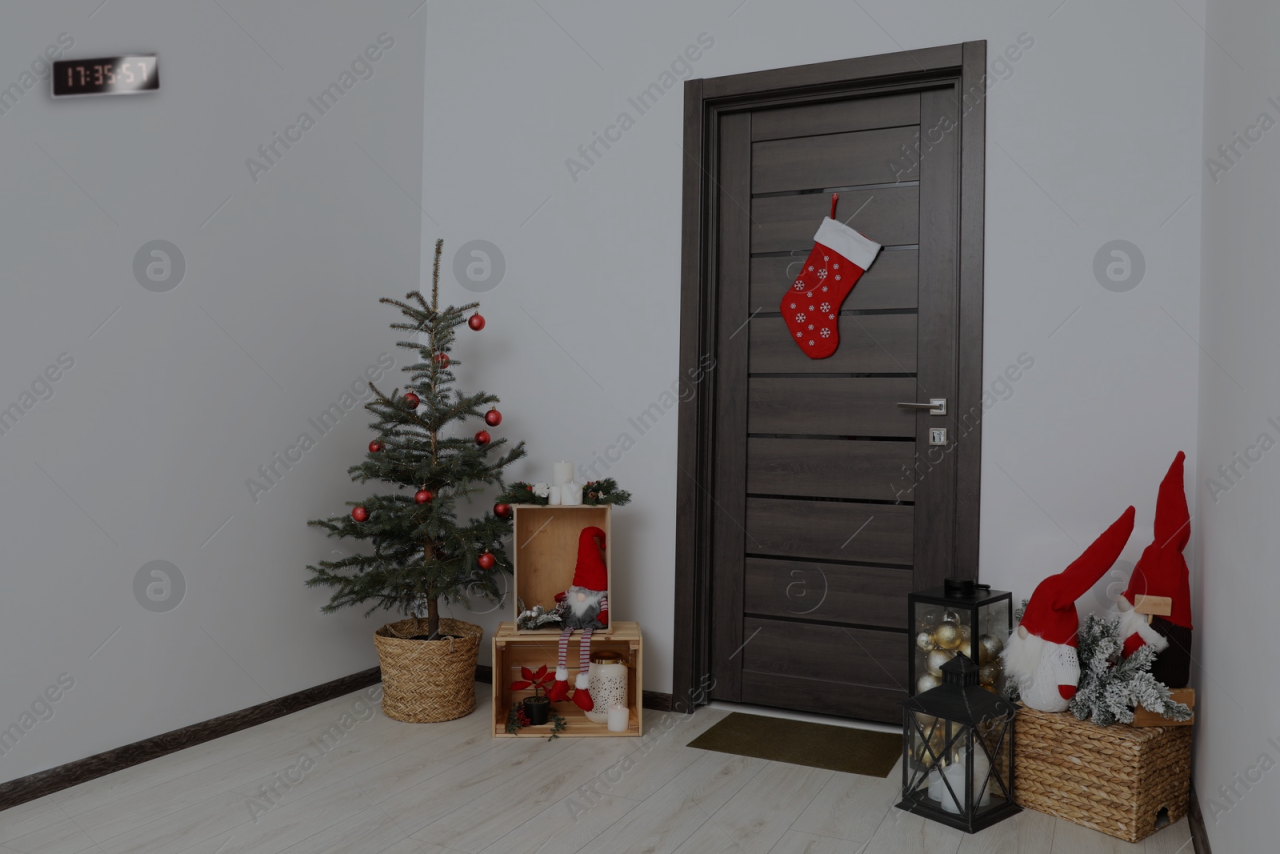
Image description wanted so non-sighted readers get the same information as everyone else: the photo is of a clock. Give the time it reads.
17:35:57
